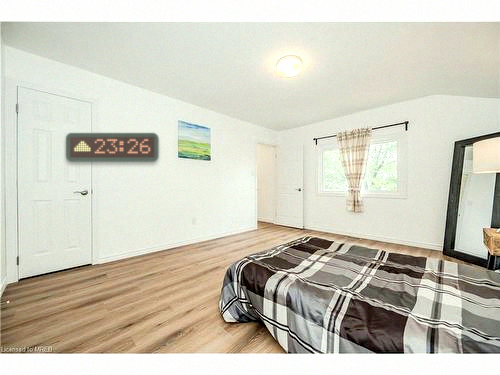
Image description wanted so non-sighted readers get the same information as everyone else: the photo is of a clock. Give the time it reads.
23:26
